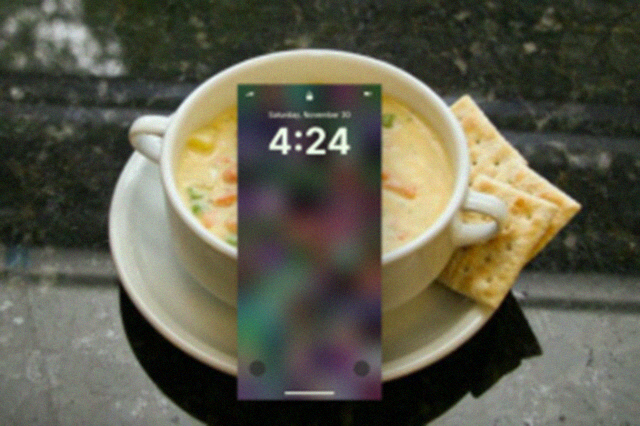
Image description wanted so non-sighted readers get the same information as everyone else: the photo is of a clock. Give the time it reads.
4:24
